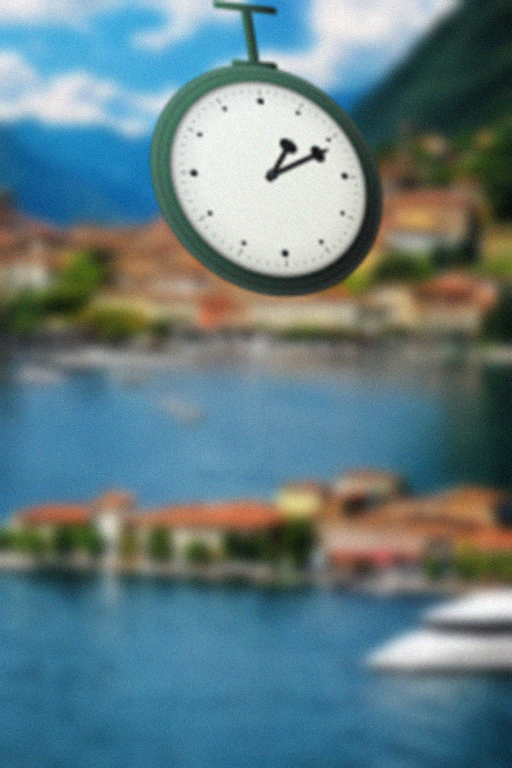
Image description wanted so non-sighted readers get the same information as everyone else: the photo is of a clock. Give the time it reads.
1:11
